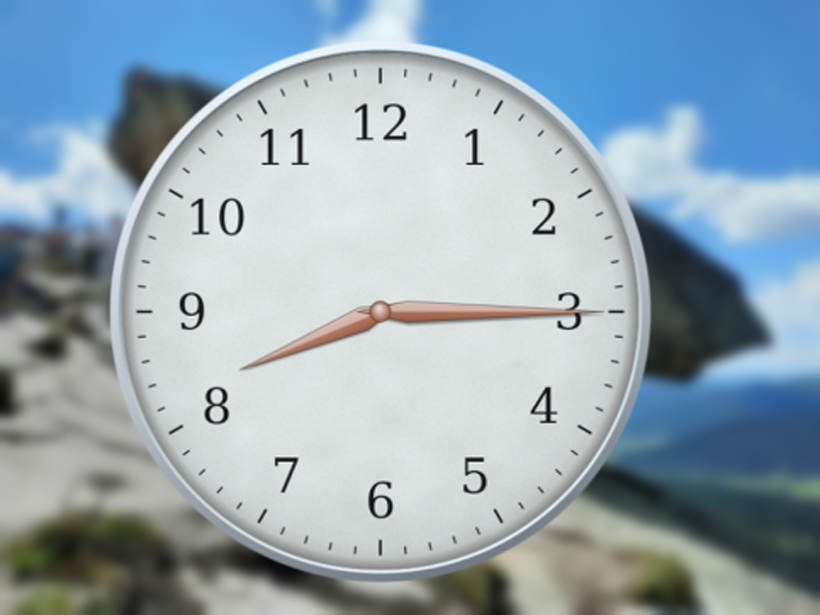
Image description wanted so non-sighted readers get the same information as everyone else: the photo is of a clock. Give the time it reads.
8:15
